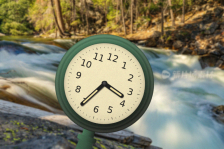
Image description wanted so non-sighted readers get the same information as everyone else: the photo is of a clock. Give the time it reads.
3:35
